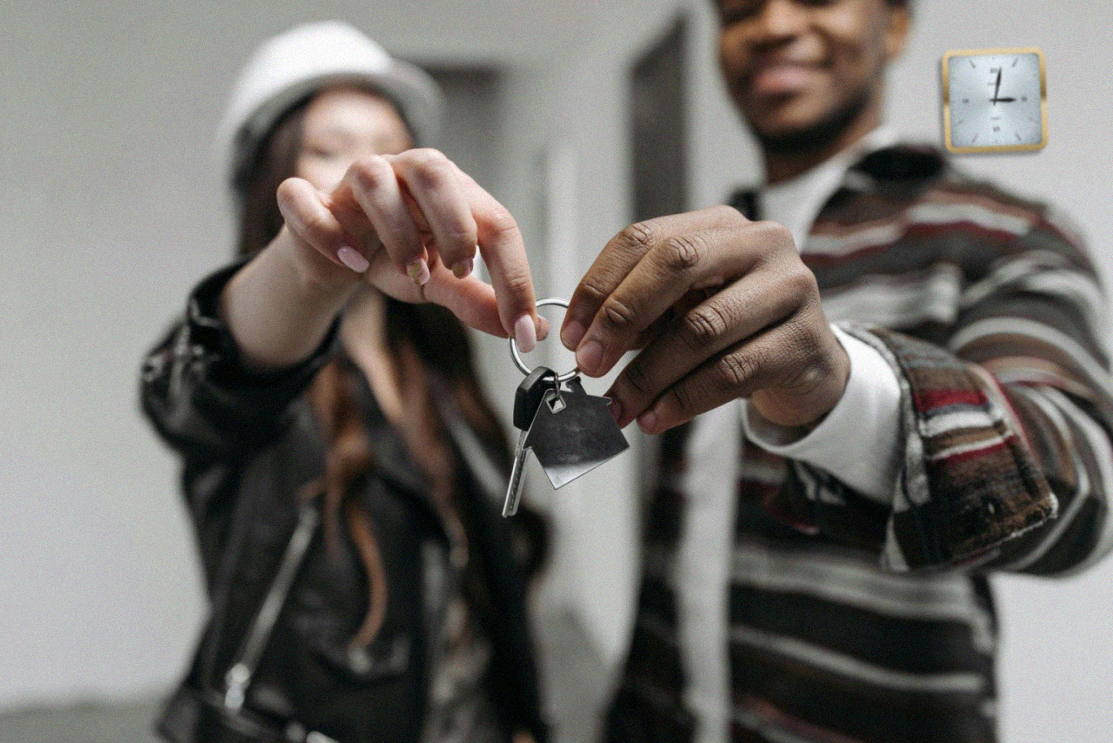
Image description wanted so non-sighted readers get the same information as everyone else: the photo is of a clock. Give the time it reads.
3:02
